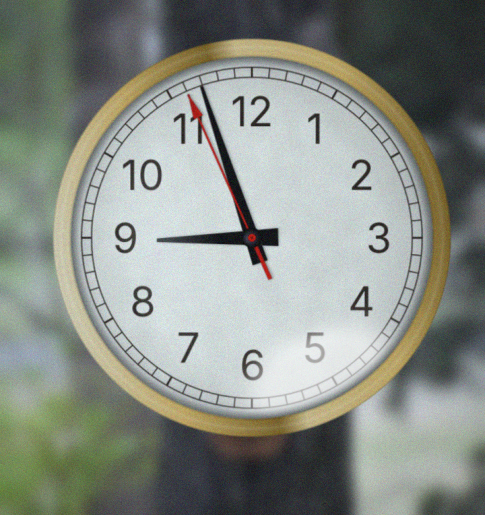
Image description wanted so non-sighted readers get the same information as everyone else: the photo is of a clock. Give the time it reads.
8:56:56
